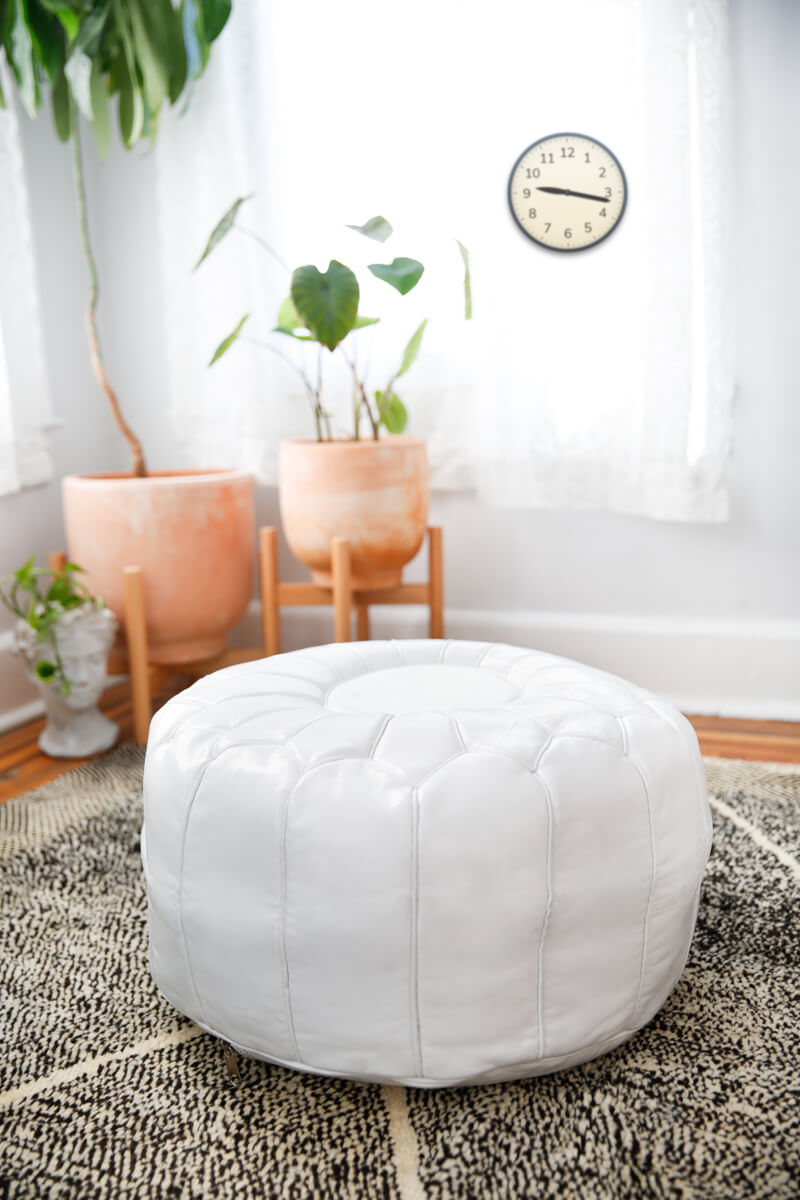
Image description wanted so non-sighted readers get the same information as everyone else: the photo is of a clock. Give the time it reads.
9:17
